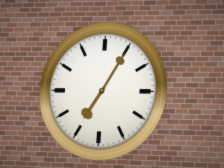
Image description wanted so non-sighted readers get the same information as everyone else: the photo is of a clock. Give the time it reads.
7:05
